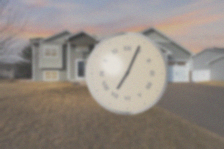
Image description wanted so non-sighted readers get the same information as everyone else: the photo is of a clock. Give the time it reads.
7:04
